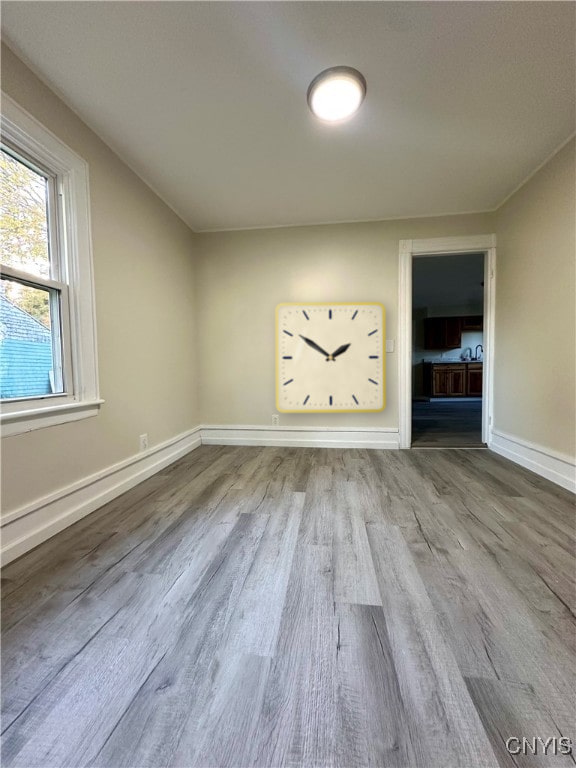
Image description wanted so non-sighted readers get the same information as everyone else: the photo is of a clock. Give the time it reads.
1:51
